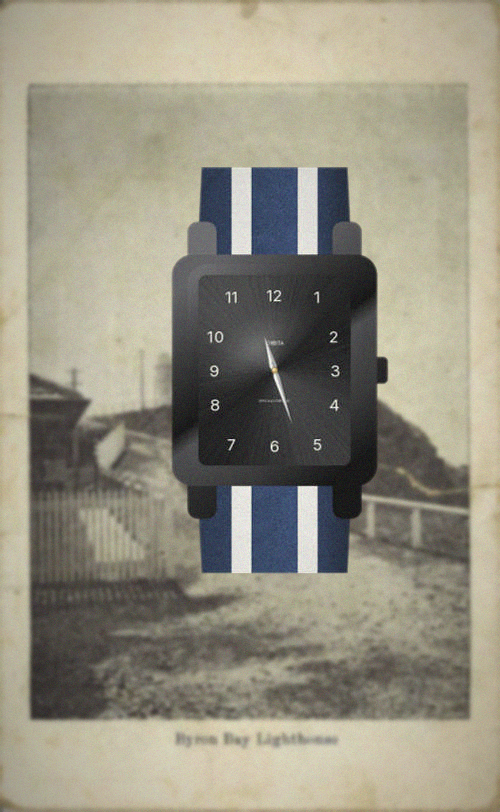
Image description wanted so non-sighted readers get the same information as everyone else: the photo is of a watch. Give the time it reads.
11:27
